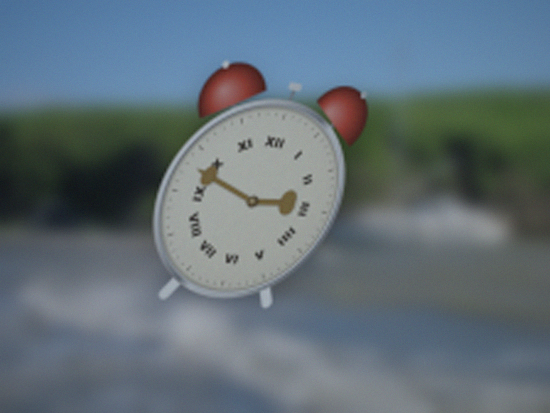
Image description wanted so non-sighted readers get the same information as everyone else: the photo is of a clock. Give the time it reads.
2:48
